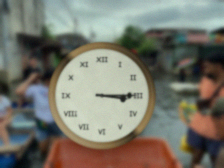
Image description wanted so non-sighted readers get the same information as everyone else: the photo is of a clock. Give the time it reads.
3:15
